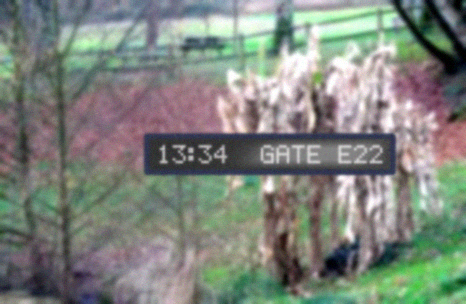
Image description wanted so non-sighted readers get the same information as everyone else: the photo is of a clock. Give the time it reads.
13:34
